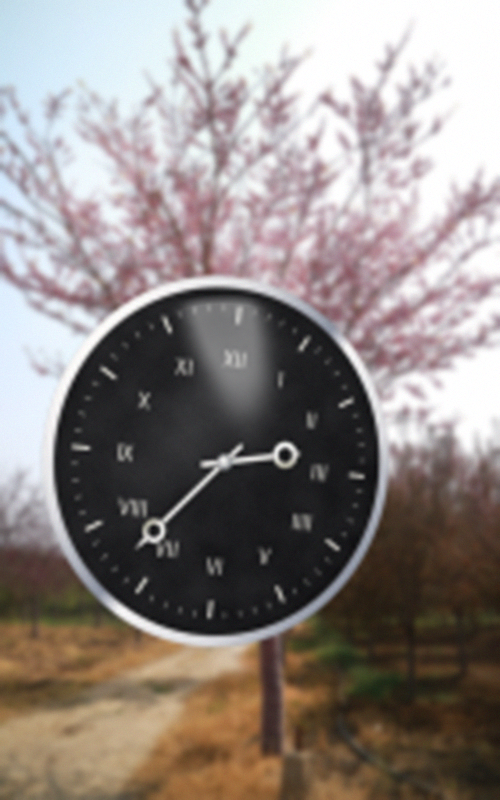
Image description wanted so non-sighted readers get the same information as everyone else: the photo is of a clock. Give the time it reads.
2:37
